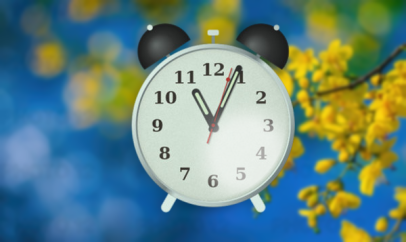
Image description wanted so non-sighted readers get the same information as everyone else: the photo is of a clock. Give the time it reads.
11:04:03
